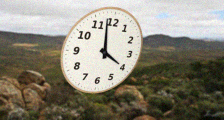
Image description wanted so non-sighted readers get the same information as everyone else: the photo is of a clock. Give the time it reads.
3:58
